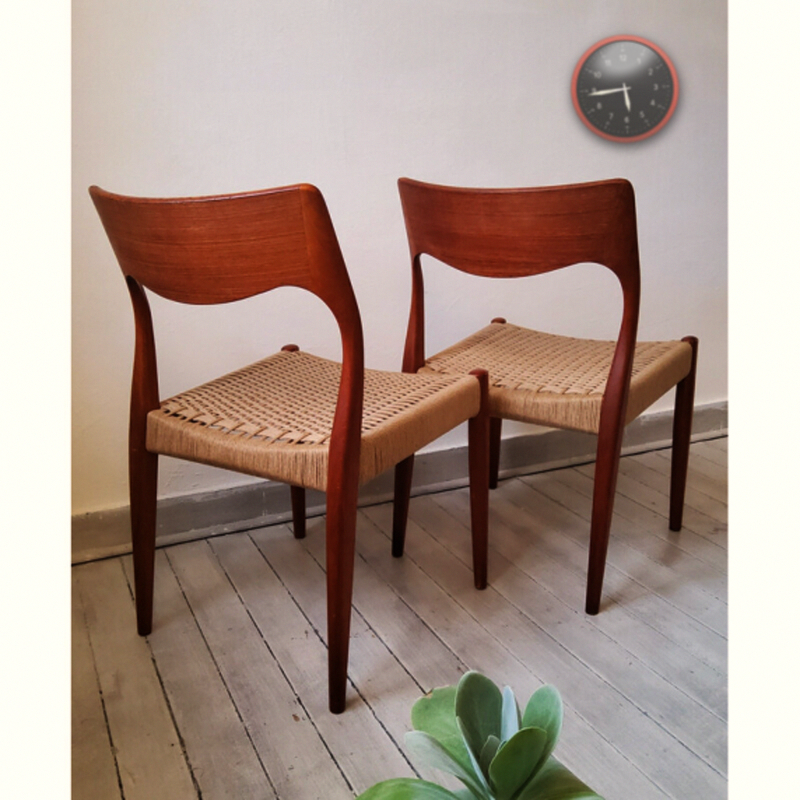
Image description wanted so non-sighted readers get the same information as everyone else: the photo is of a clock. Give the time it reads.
5:44
